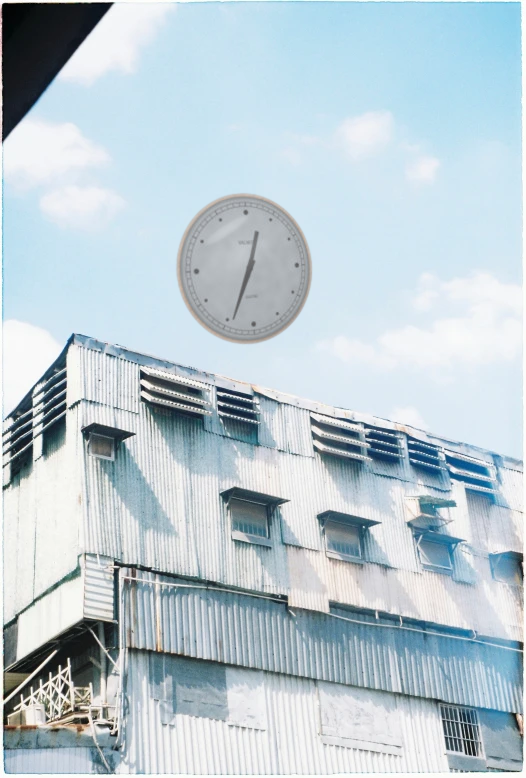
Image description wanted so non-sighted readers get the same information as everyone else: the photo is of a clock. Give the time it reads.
12:34
